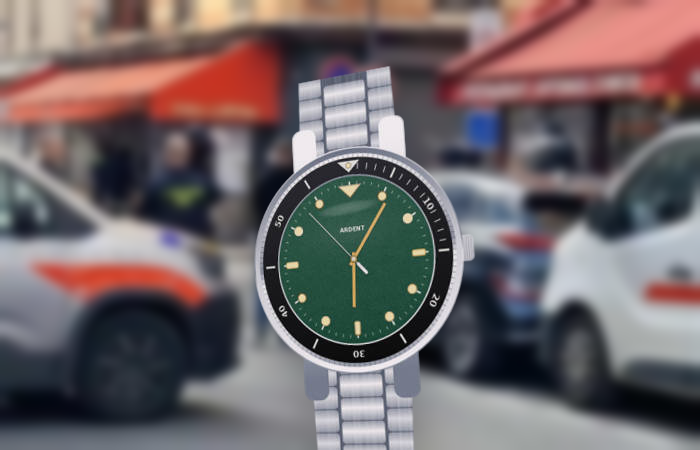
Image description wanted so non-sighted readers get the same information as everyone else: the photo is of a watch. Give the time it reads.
6:05:53
